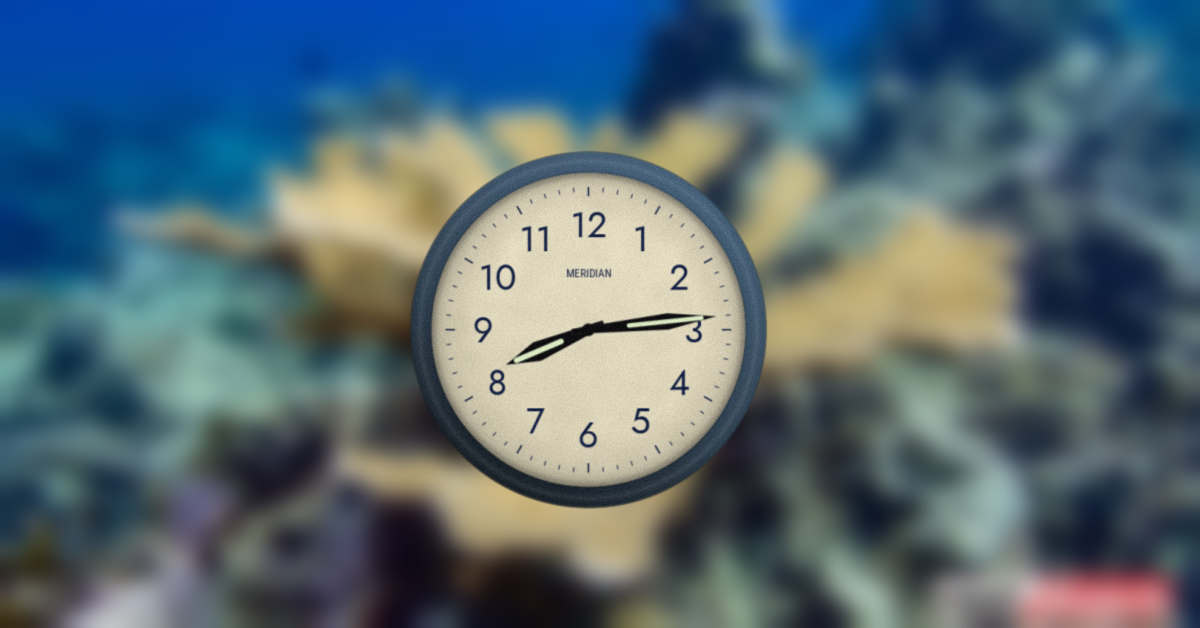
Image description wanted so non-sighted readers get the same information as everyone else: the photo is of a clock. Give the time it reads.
8:14
